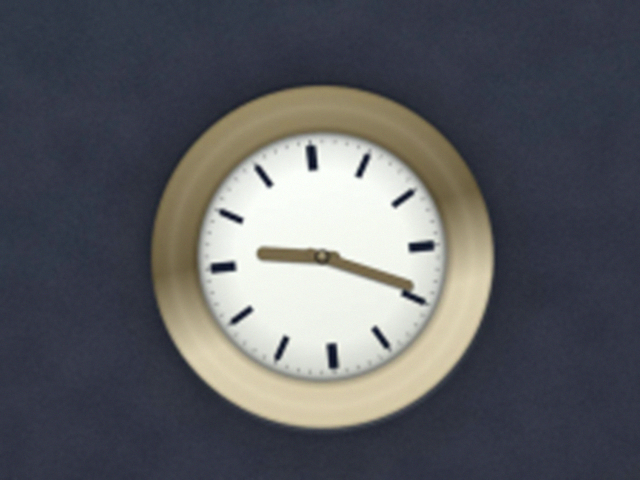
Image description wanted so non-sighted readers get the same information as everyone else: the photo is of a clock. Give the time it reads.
9:19
